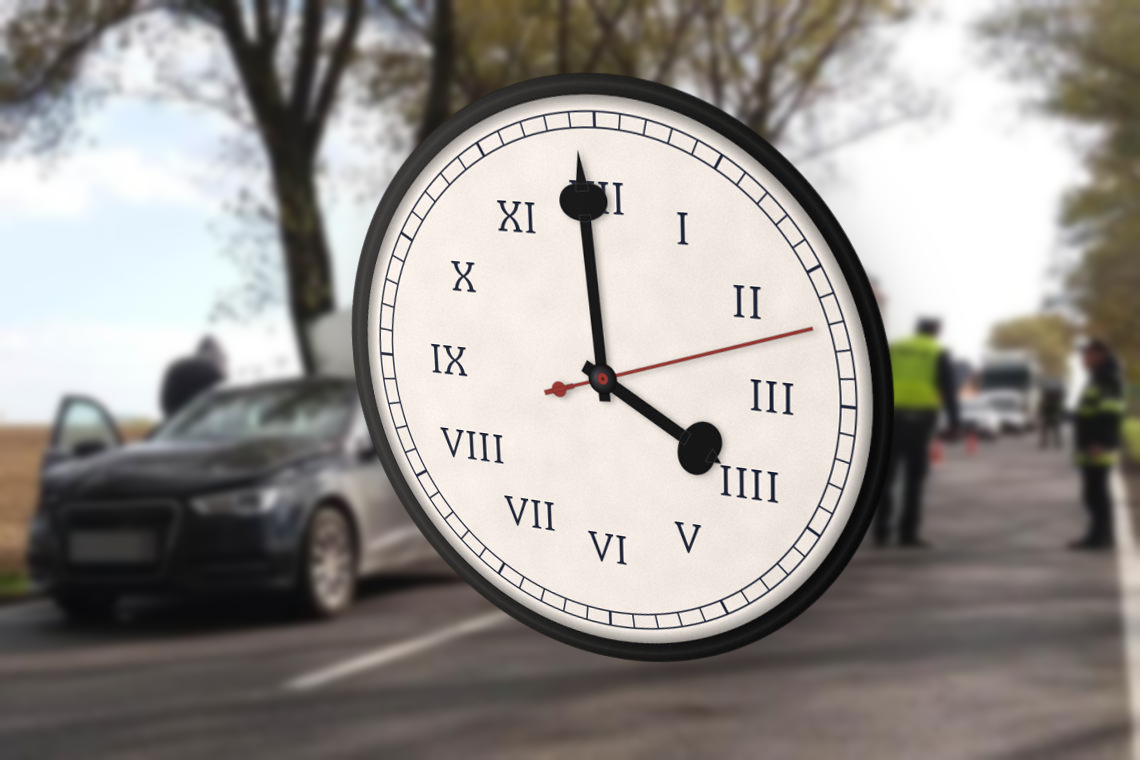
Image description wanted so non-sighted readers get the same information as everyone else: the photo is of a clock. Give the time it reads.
3:59:12
